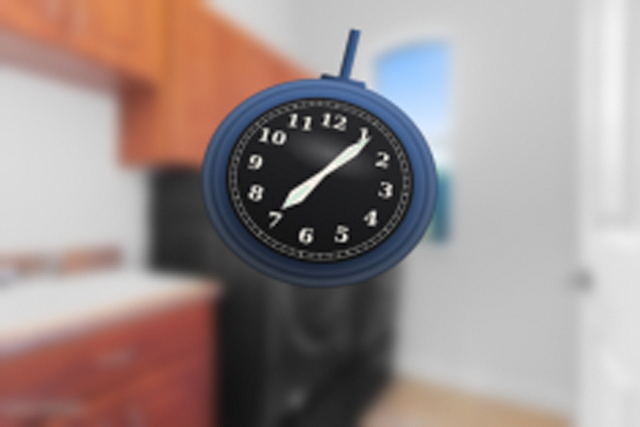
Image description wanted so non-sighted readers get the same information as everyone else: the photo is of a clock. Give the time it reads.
7:06
